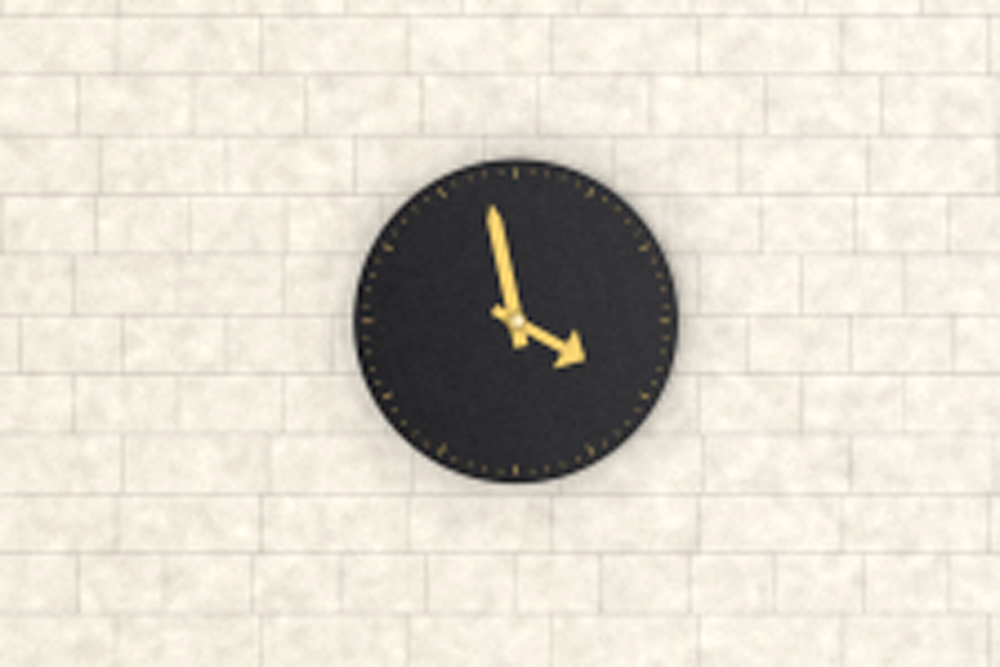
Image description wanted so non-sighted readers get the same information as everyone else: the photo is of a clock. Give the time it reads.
3:58
